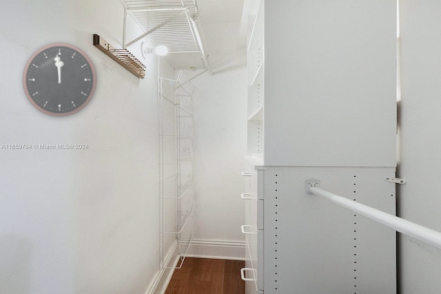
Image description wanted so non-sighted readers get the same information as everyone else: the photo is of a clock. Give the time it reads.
11:59
